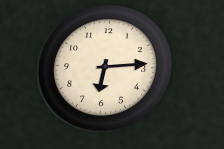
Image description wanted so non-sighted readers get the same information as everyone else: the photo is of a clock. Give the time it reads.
6:14
